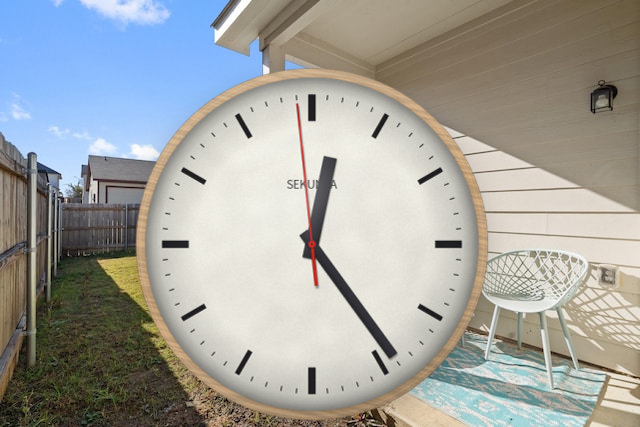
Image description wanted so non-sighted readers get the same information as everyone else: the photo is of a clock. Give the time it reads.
12:23:59
